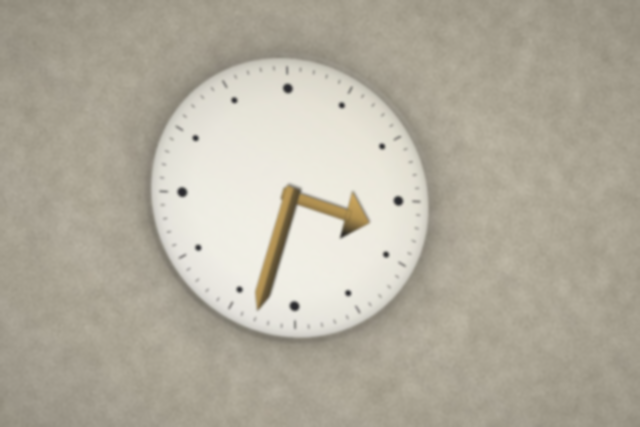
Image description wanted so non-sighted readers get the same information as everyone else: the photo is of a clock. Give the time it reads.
3:33
